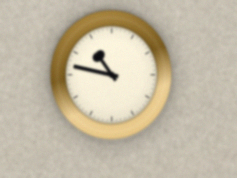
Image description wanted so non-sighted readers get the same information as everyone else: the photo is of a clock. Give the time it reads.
10:47
